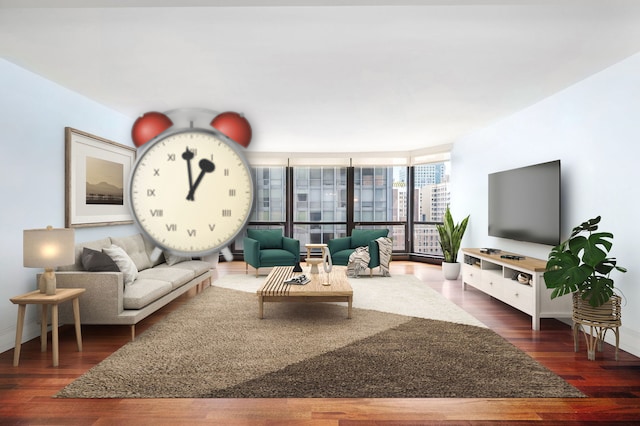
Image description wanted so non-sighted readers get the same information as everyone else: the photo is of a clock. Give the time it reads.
12:59
